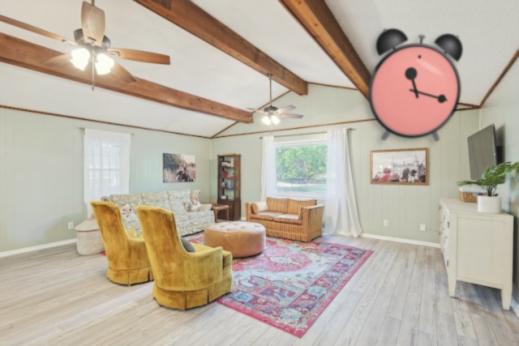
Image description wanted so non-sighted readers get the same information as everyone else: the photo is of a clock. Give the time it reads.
11:17
